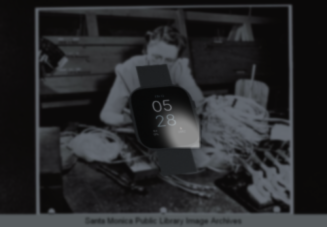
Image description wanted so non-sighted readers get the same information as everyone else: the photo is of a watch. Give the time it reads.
5:28
